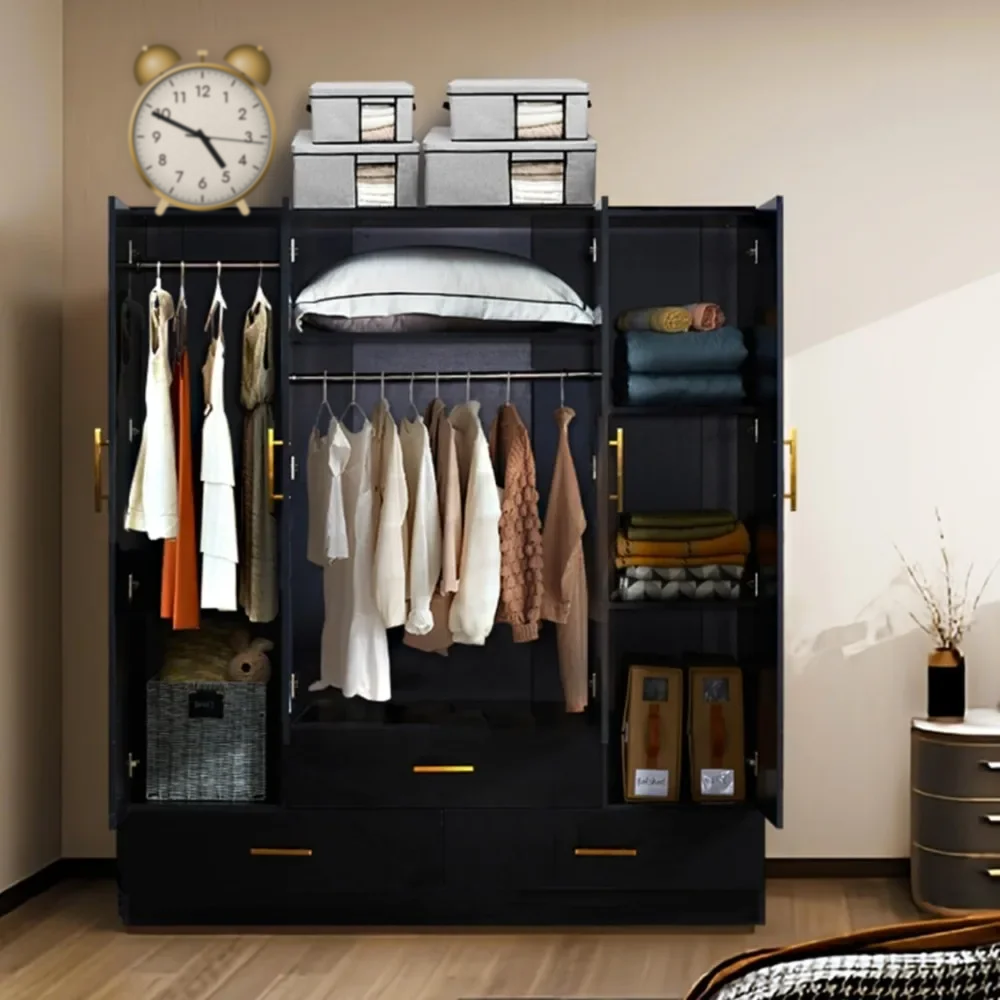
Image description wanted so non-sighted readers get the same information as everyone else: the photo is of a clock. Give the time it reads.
4:49:16
